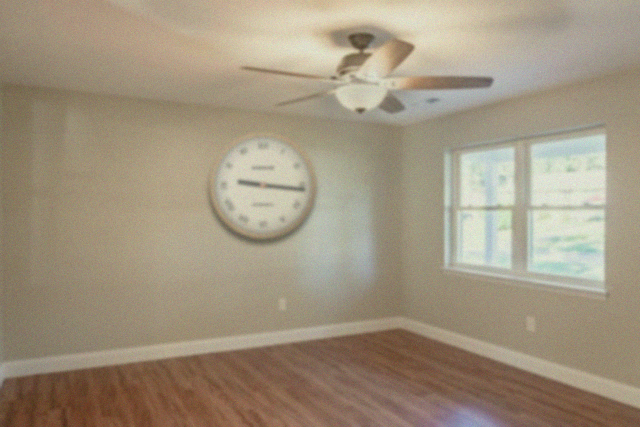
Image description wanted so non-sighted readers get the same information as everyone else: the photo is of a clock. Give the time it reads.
9:16
